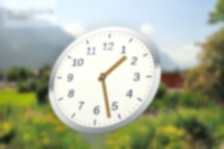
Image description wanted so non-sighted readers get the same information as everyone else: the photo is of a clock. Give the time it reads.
1:27
